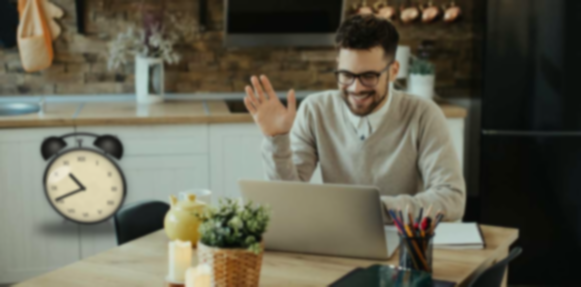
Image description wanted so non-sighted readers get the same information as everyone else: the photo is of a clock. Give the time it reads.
10:41
